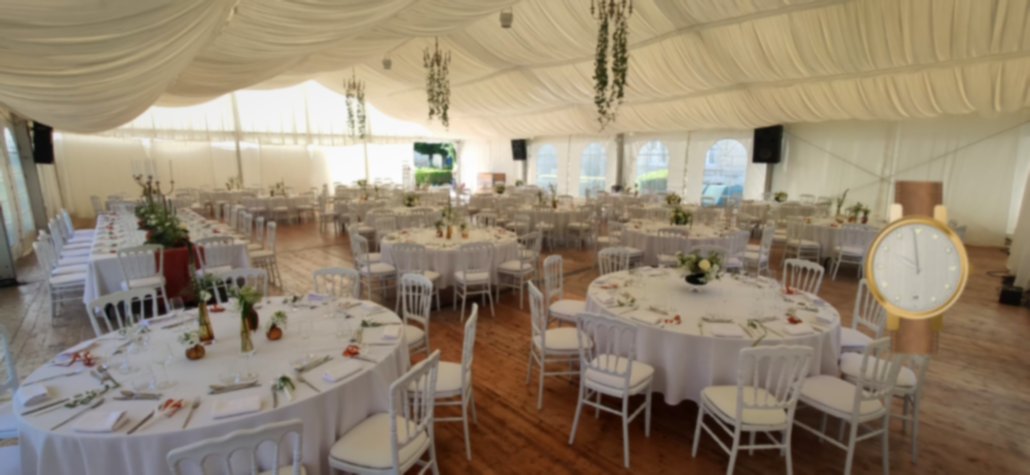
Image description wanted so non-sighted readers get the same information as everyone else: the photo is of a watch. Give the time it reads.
9:59
